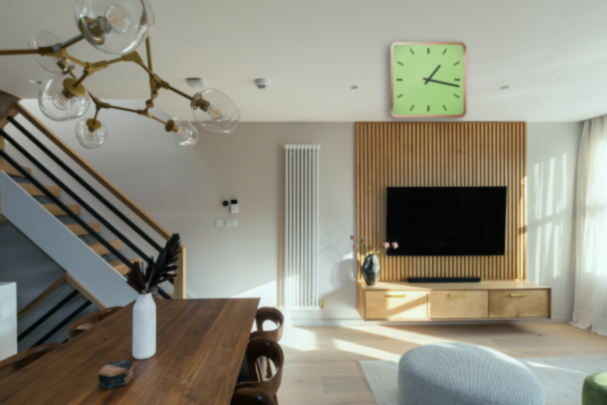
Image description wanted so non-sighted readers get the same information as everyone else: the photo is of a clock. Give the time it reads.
1:17
